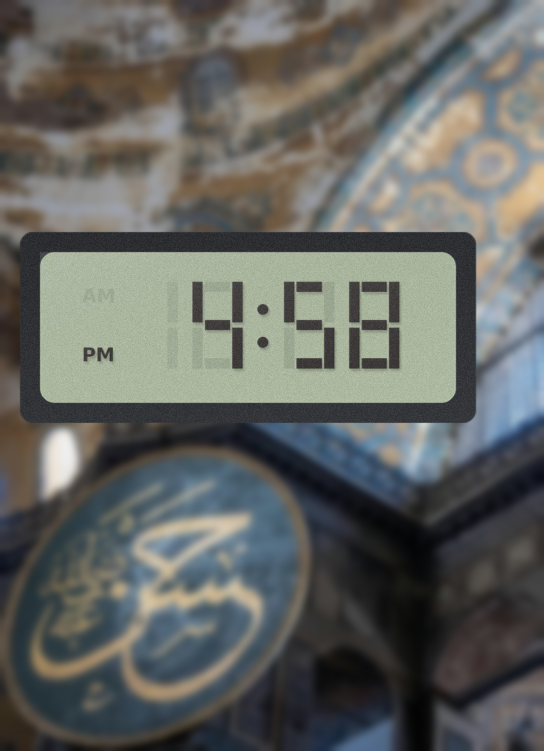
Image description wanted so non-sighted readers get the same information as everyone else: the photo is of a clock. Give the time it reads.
4:58
